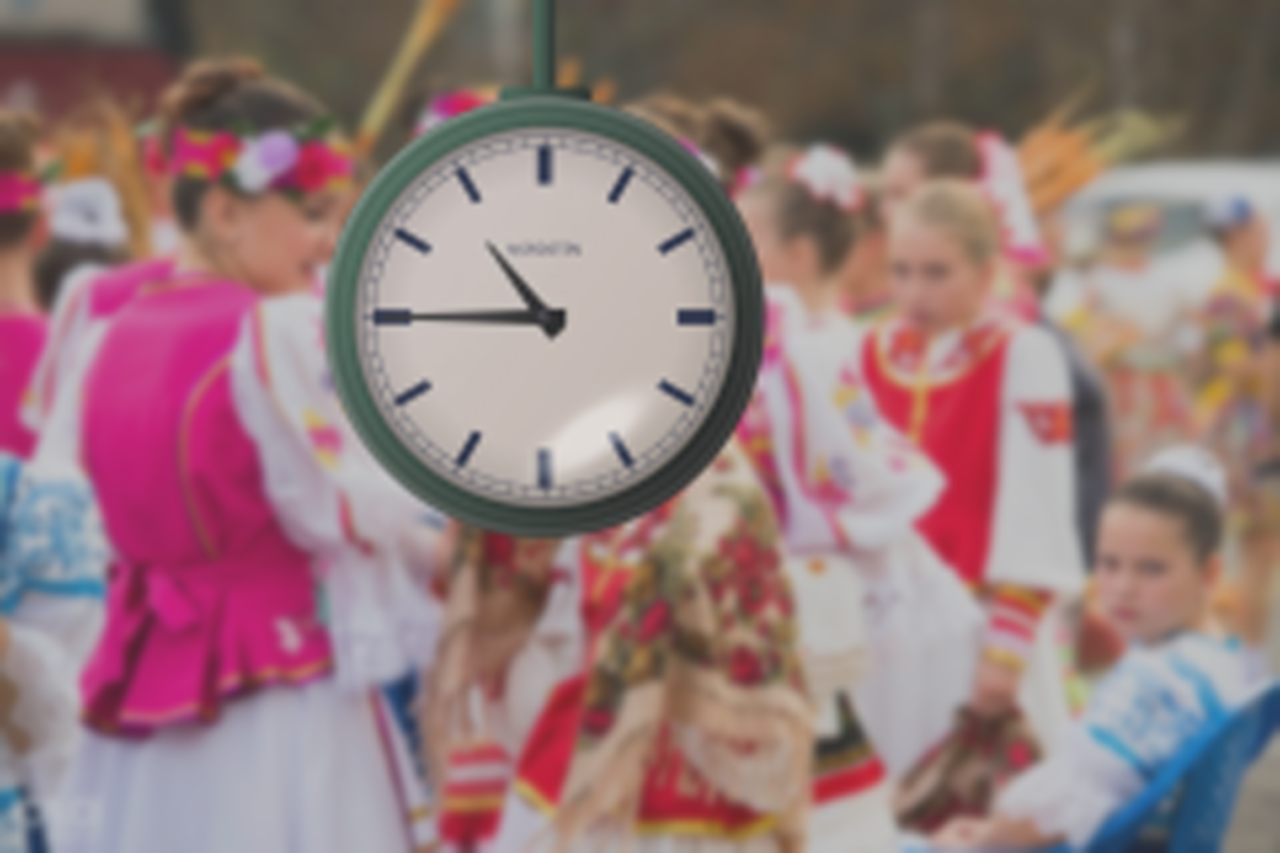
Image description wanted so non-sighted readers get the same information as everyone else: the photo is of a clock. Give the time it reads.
10:45
